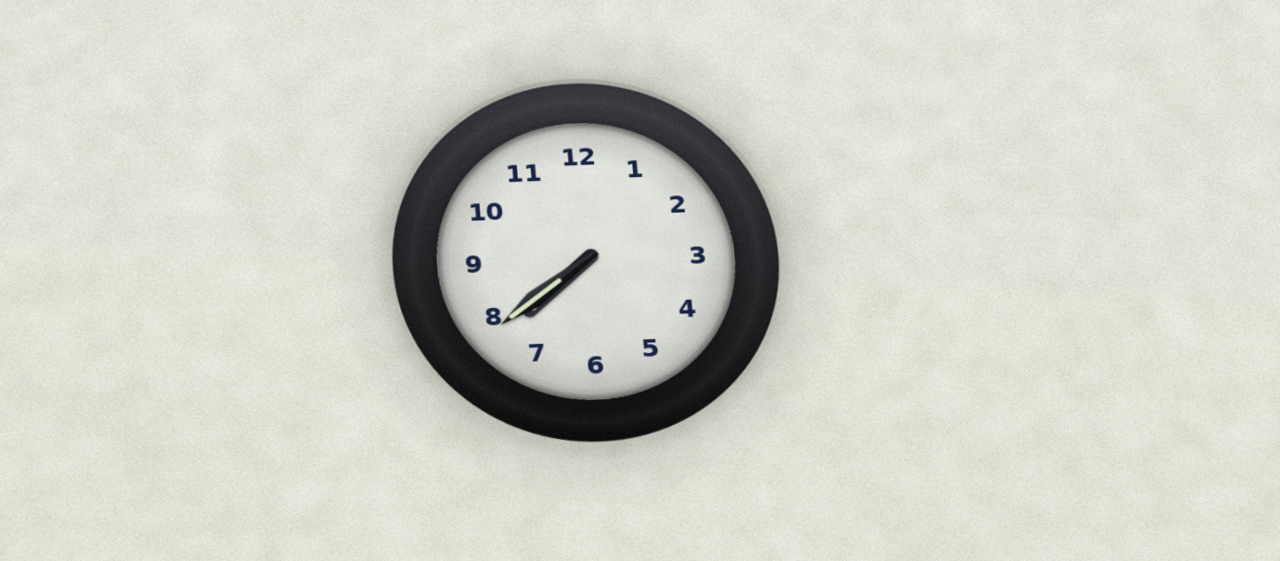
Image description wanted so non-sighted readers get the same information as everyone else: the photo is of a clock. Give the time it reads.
7:39
